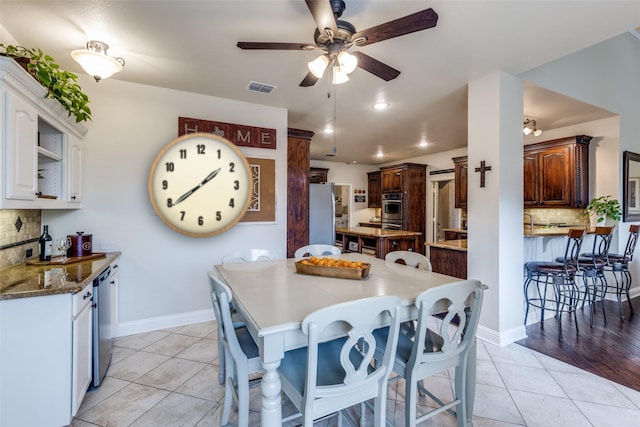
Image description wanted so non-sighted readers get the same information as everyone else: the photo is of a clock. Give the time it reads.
1:39
